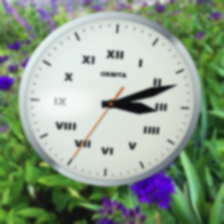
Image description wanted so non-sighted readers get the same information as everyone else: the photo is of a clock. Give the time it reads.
3:11:35
